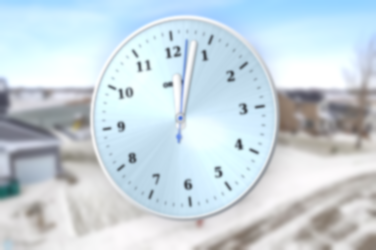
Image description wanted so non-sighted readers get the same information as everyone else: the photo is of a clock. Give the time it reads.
12:03:02
